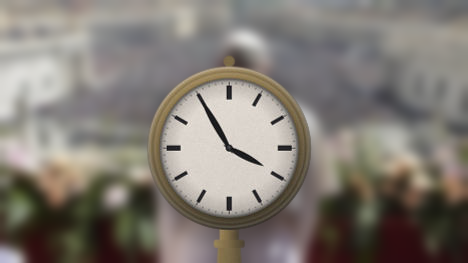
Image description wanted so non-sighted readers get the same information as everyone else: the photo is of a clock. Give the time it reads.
3:55
